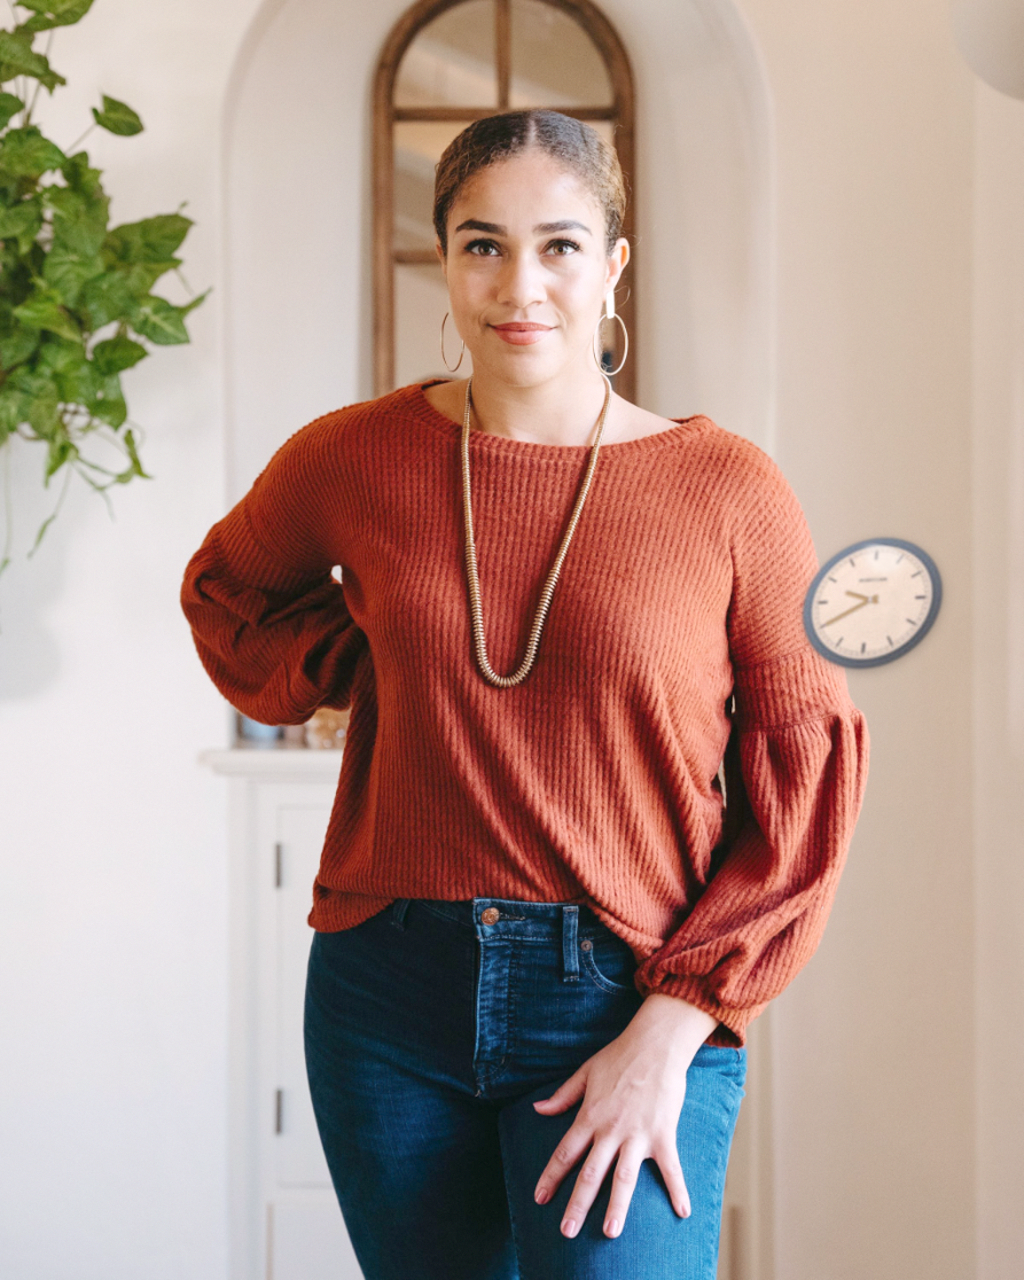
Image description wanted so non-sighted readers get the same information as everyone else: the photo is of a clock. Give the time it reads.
9:40
